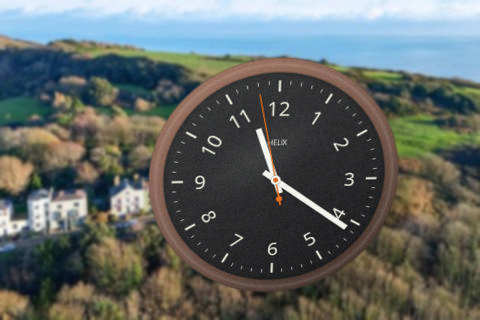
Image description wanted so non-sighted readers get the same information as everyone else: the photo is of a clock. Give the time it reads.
11:20:58
